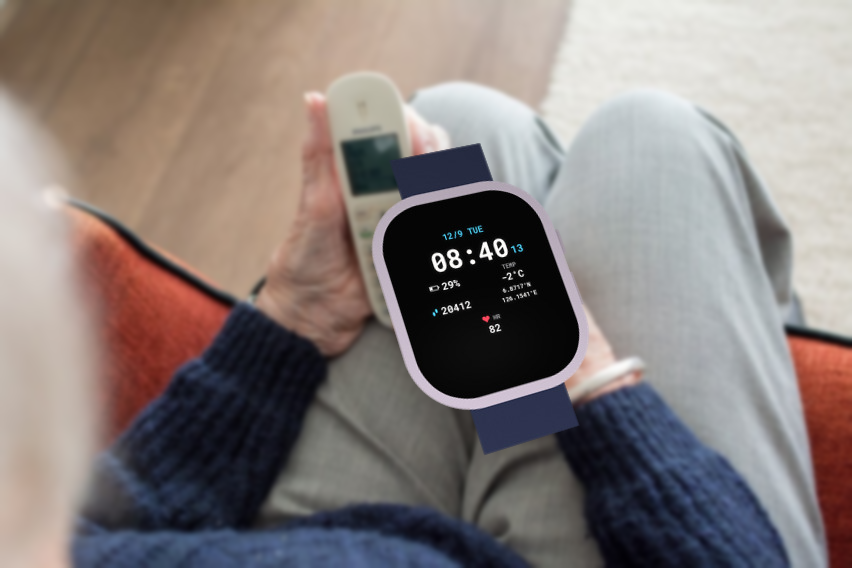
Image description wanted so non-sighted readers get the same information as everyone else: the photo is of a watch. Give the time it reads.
8:40:13
